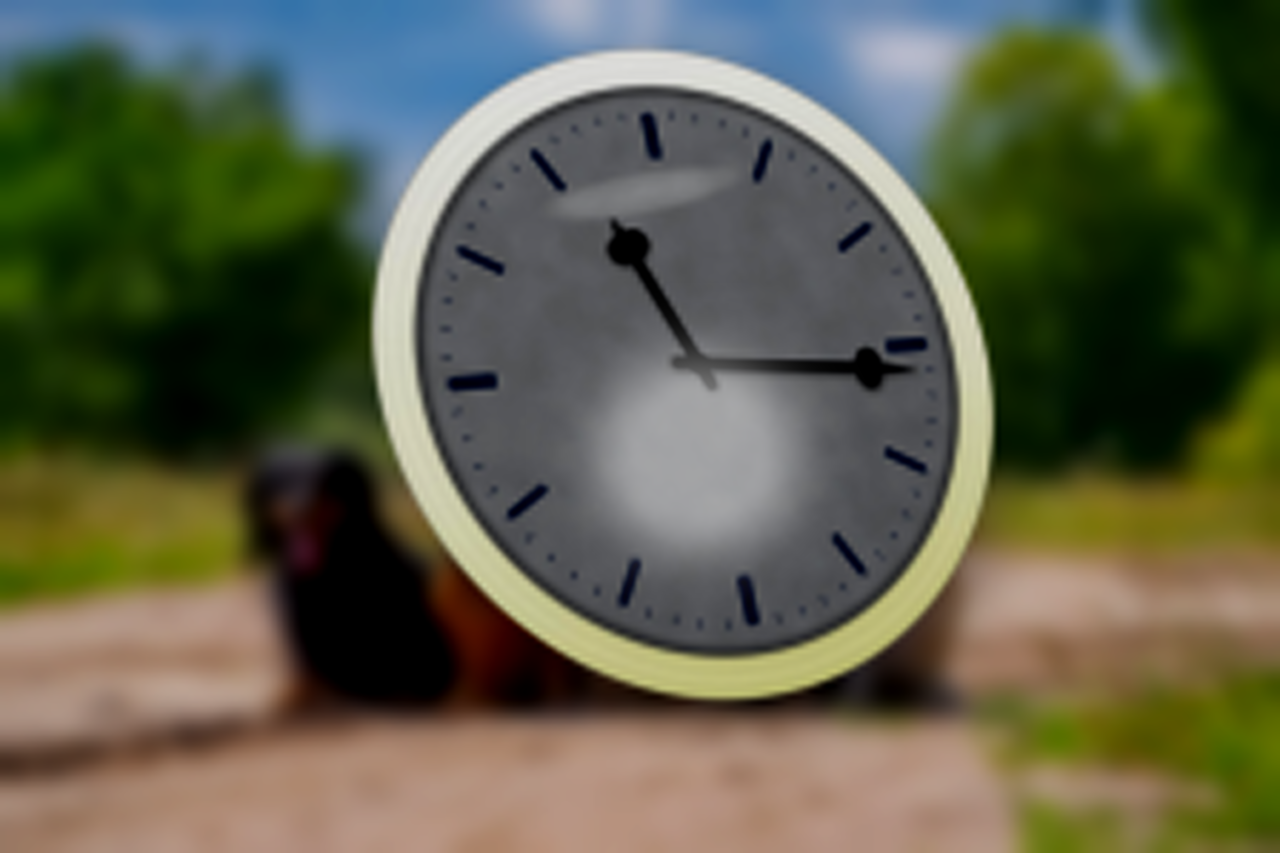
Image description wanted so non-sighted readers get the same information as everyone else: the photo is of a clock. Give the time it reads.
11:16
